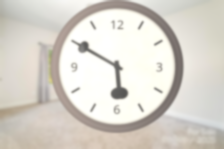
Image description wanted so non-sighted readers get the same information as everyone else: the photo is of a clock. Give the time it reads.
5:50
